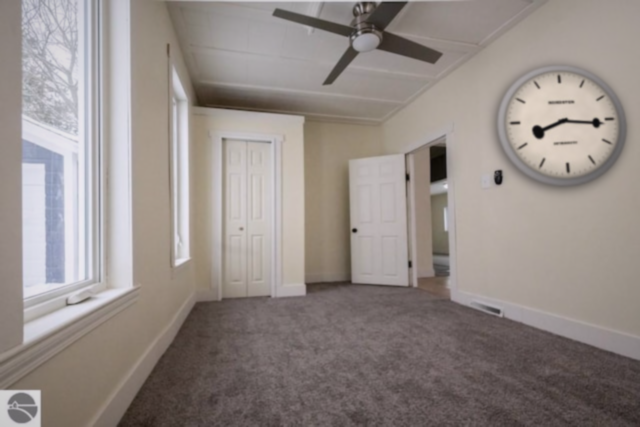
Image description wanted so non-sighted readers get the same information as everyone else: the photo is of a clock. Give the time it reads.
8:16
